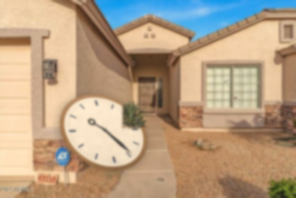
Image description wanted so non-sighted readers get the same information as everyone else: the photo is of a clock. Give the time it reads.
10:24
